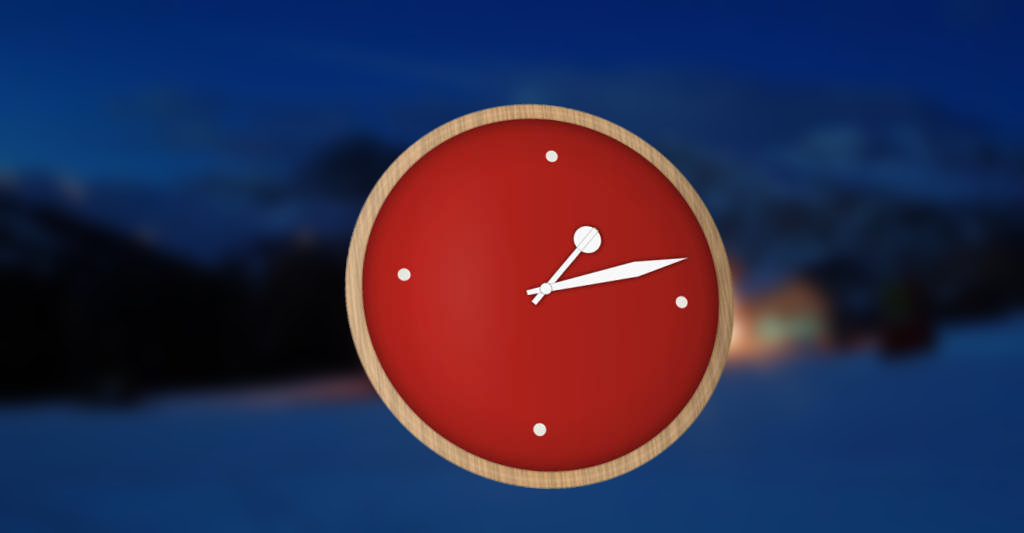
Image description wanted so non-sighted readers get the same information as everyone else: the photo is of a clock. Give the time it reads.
1:12
